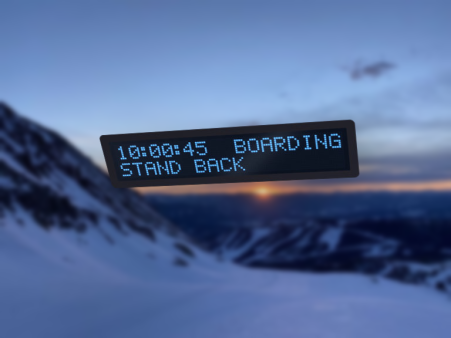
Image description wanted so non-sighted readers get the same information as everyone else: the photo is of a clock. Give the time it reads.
10:00:45
